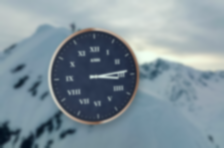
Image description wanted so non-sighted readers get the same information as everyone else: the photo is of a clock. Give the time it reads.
3:14
